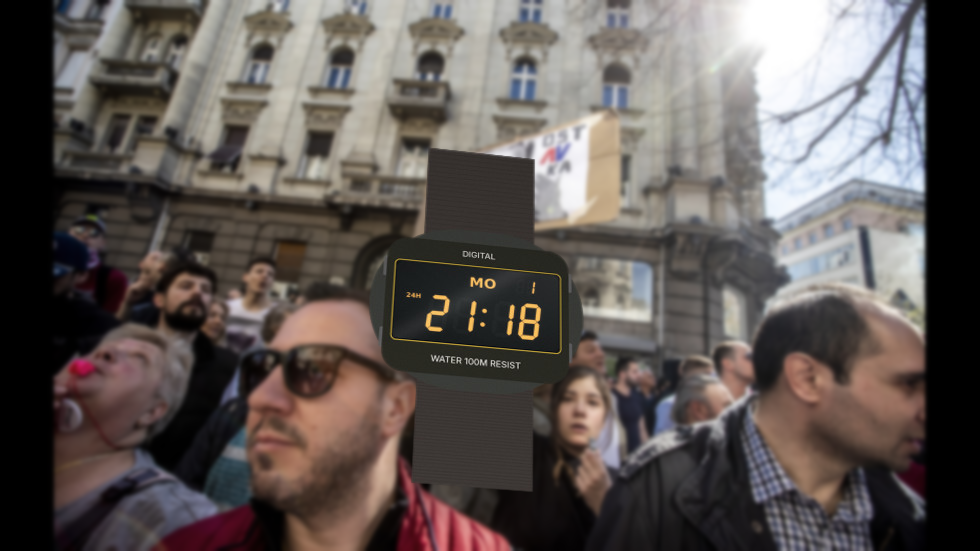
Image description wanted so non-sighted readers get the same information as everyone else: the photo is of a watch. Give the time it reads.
21:18
